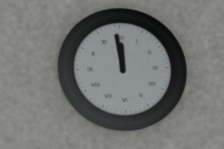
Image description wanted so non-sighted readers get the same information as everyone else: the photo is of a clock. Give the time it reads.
11:59
